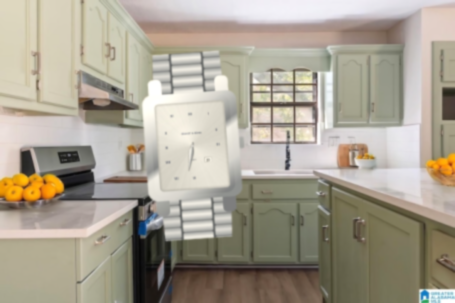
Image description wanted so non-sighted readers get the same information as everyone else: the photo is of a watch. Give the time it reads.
6:32
